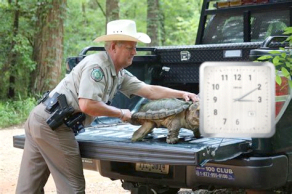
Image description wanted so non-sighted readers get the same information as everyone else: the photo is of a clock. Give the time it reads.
3:10
